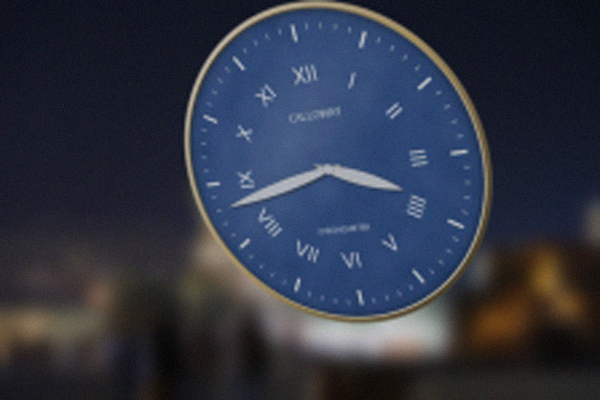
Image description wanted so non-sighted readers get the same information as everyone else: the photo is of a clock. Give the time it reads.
3:43
